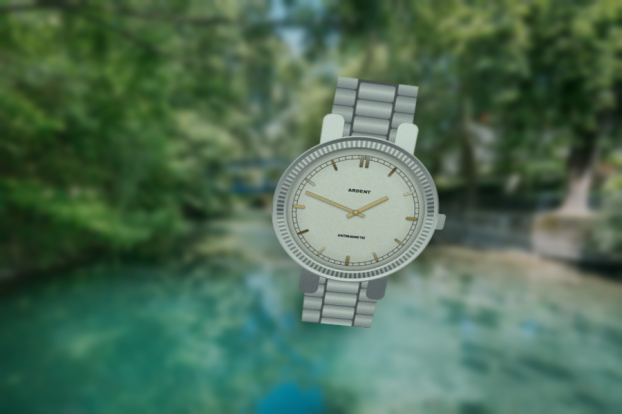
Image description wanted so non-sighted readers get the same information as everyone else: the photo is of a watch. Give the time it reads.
1:48
